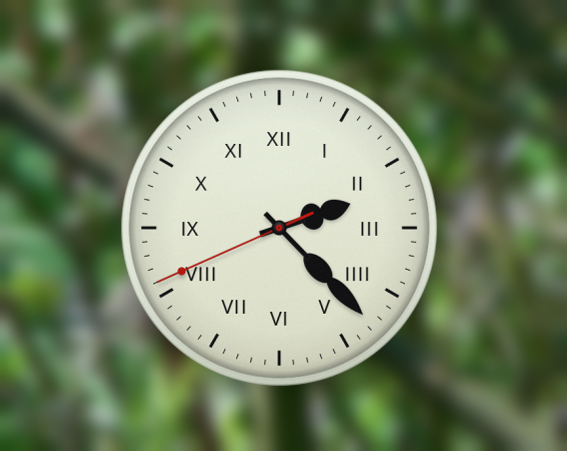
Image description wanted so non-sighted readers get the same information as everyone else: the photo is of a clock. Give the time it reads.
2:22:41
